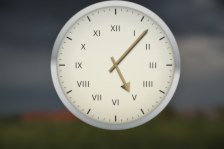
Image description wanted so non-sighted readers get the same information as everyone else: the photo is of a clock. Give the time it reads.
5:07
